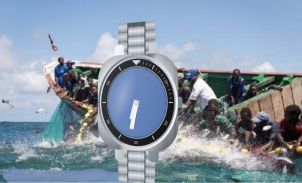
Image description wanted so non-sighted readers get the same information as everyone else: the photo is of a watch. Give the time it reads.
6:32
